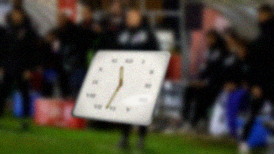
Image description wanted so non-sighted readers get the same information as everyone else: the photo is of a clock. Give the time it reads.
11:32
